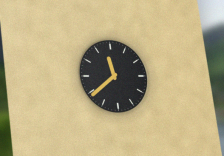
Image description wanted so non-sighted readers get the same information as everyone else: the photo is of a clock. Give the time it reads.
11:39
